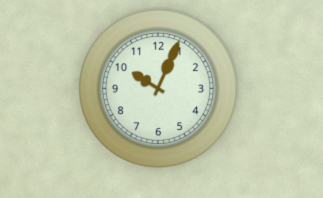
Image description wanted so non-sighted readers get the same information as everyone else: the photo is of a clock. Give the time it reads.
10:04
